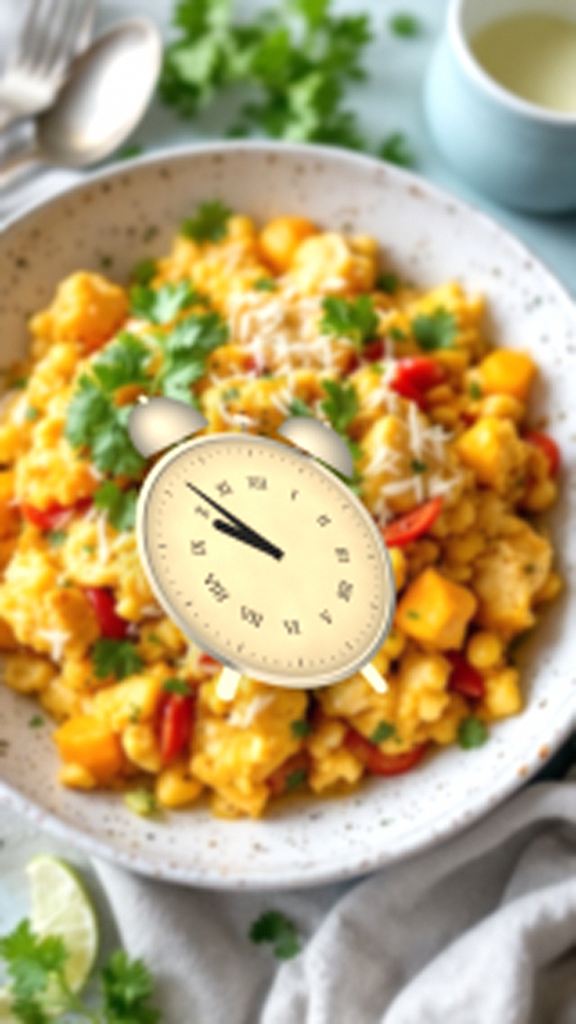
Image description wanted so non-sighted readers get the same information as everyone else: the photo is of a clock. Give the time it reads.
9:52
